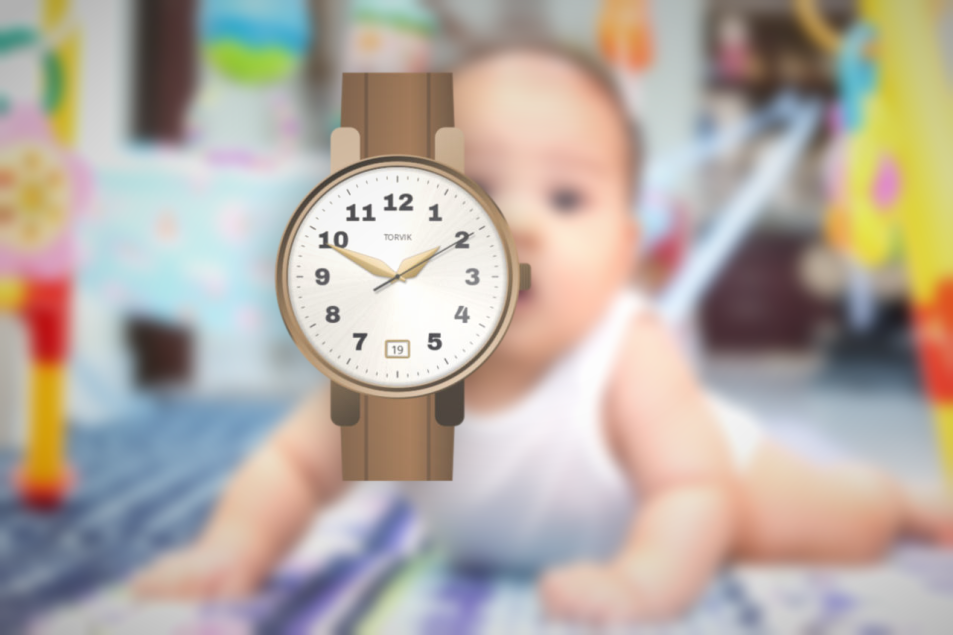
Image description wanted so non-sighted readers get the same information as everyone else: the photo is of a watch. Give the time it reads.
1:49:10
